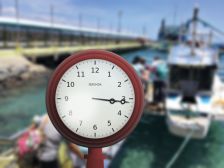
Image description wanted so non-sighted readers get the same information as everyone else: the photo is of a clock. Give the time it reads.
3:16
